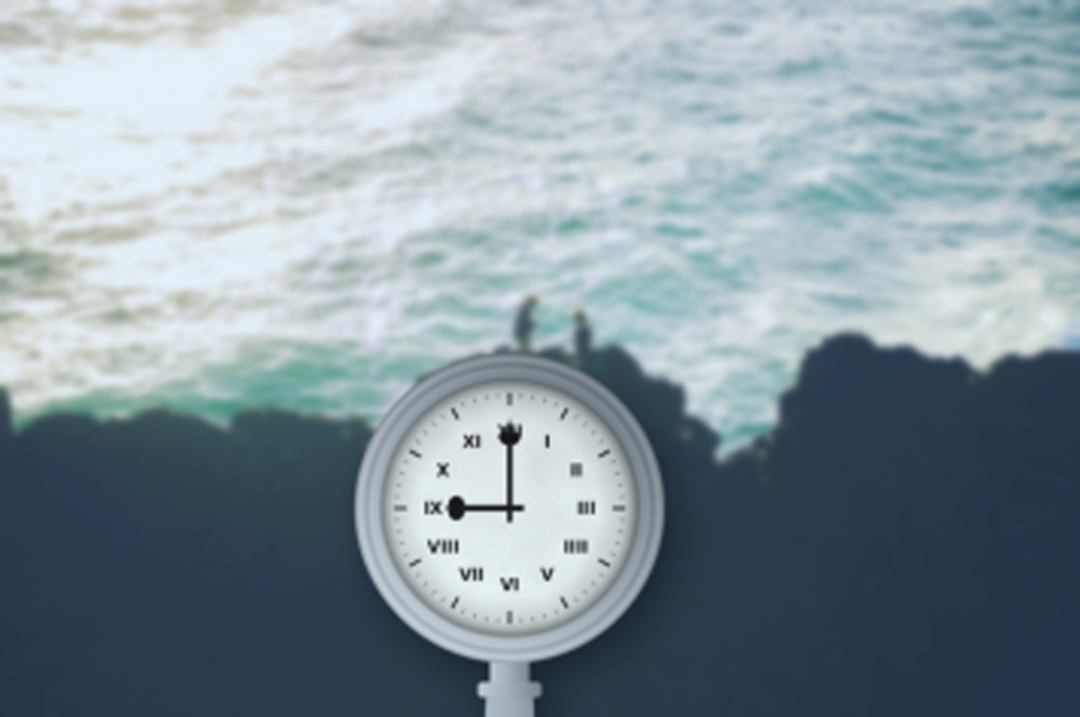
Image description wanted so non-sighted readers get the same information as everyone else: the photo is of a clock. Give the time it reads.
9:00
